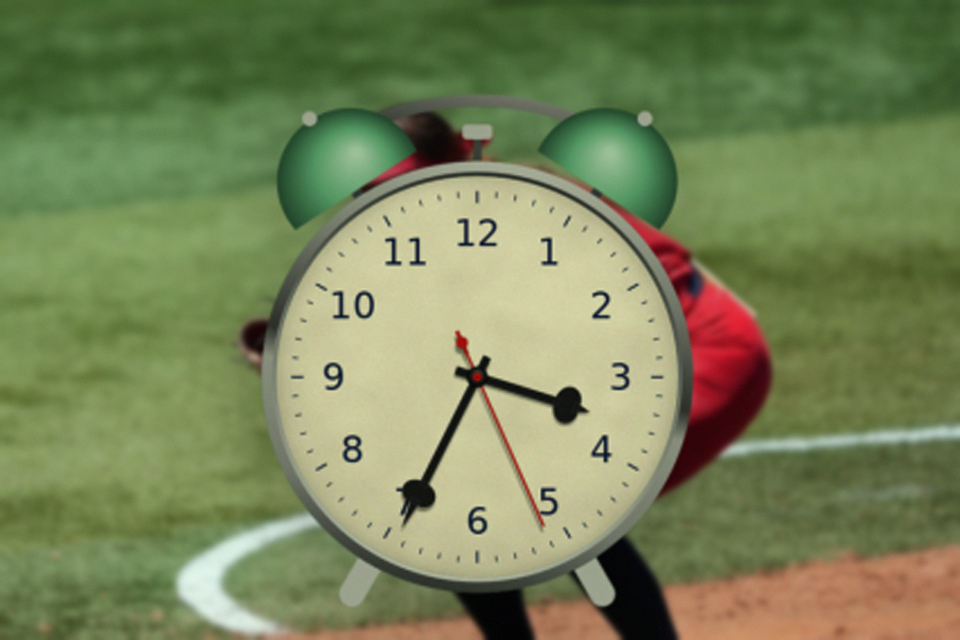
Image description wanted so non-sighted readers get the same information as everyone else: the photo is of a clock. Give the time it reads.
3:34:26
